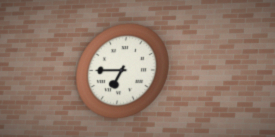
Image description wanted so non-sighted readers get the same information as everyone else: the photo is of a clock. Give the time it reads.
6:45
